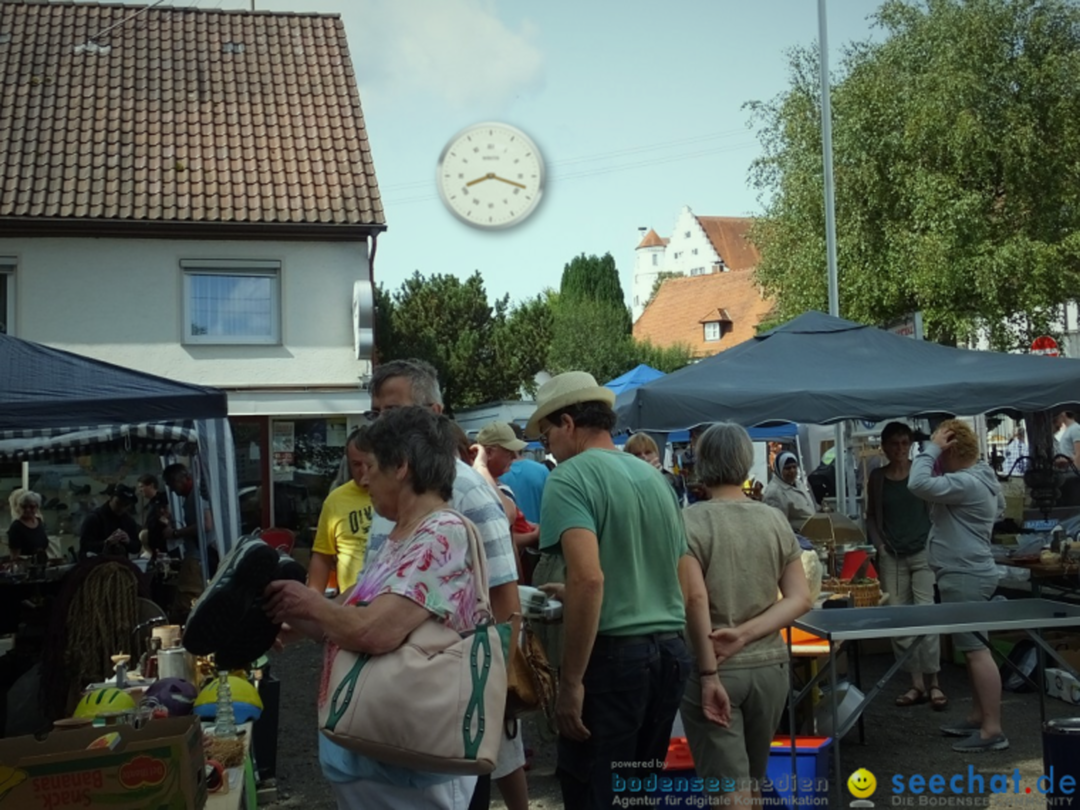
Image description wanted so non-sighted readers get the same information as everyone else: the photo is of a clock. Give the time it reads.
8:18
